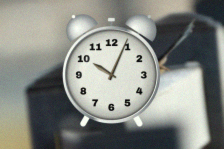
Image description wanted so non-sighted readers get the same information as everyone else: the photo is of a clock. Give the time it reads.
10:04
